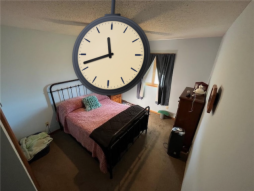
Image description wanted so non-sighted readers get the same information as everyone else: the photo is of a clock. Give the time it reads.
11:42
